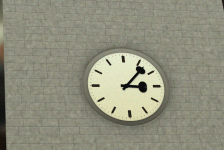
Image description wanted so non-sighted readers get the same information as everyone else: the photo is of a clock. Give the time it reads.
3:07
